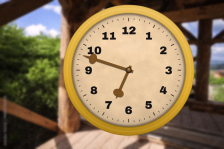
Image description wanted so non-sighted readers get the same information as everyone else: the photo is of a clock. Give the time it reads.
6:48
